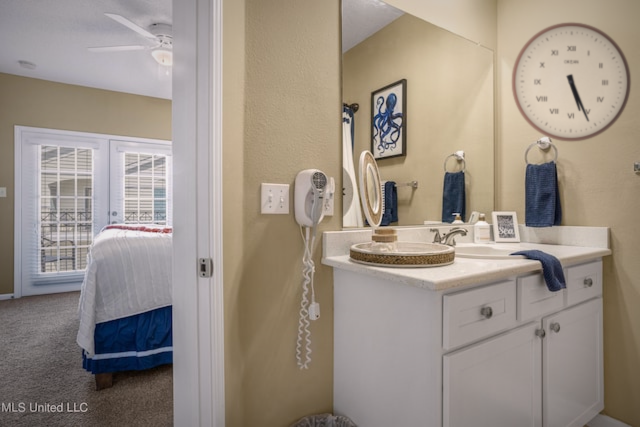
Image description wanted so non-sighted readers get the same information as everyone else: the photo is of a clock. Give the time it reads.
5:26
